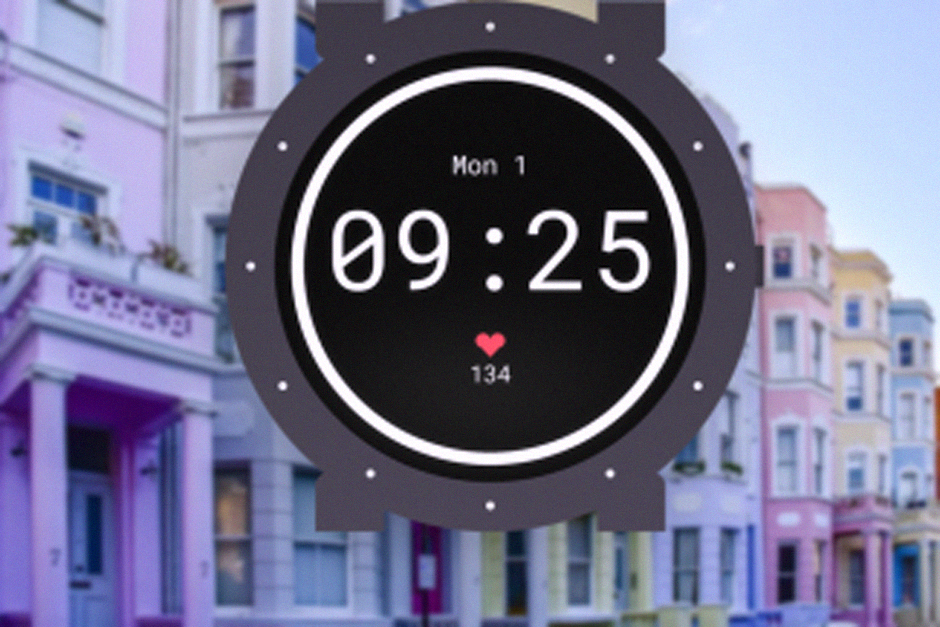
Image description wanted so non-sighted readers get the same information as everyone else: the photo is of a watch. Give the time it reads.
9:25
